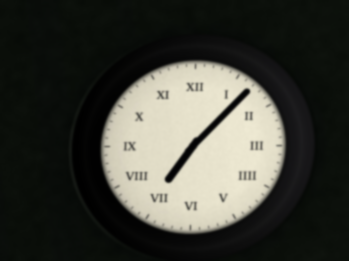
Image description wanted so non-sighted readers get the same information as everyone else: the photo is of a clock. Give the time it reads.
7:07
